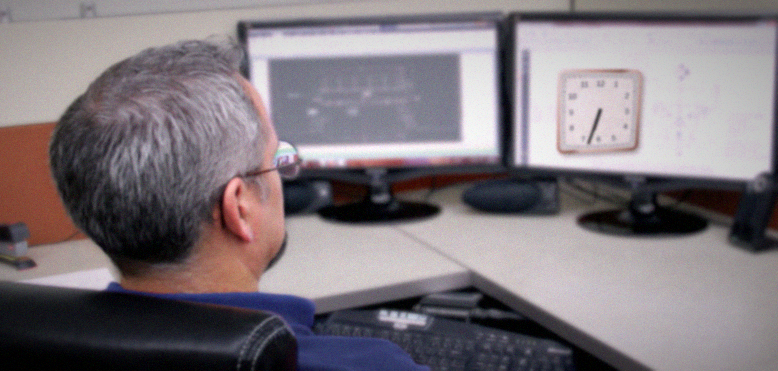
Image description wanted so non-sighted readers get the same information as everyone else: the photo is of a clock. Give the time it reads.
6:33
